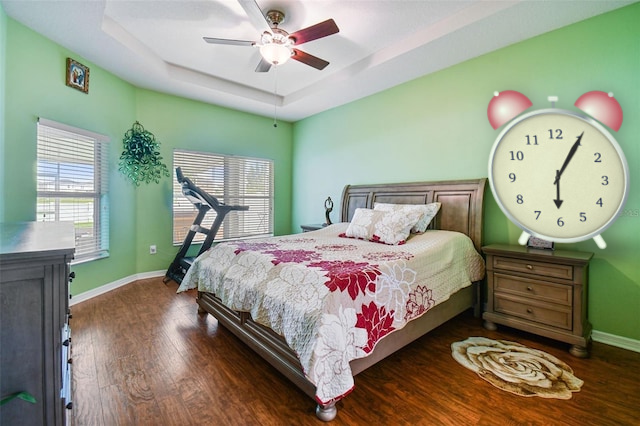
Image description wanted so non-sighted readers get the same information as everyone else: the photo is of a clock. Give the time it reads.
6:05
